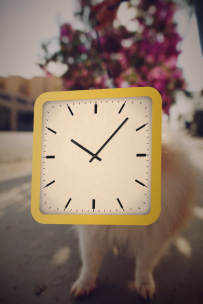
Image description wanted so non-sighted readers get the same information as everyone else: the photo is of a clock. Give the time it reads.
10:07
